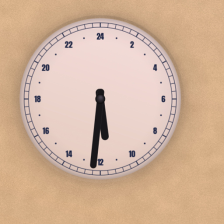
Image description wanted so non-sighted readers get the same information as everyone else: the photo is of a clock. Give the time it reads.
11:31
